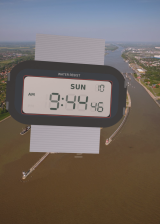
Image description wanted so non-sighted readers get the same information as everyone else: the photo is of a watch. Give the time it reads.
9:44:46
